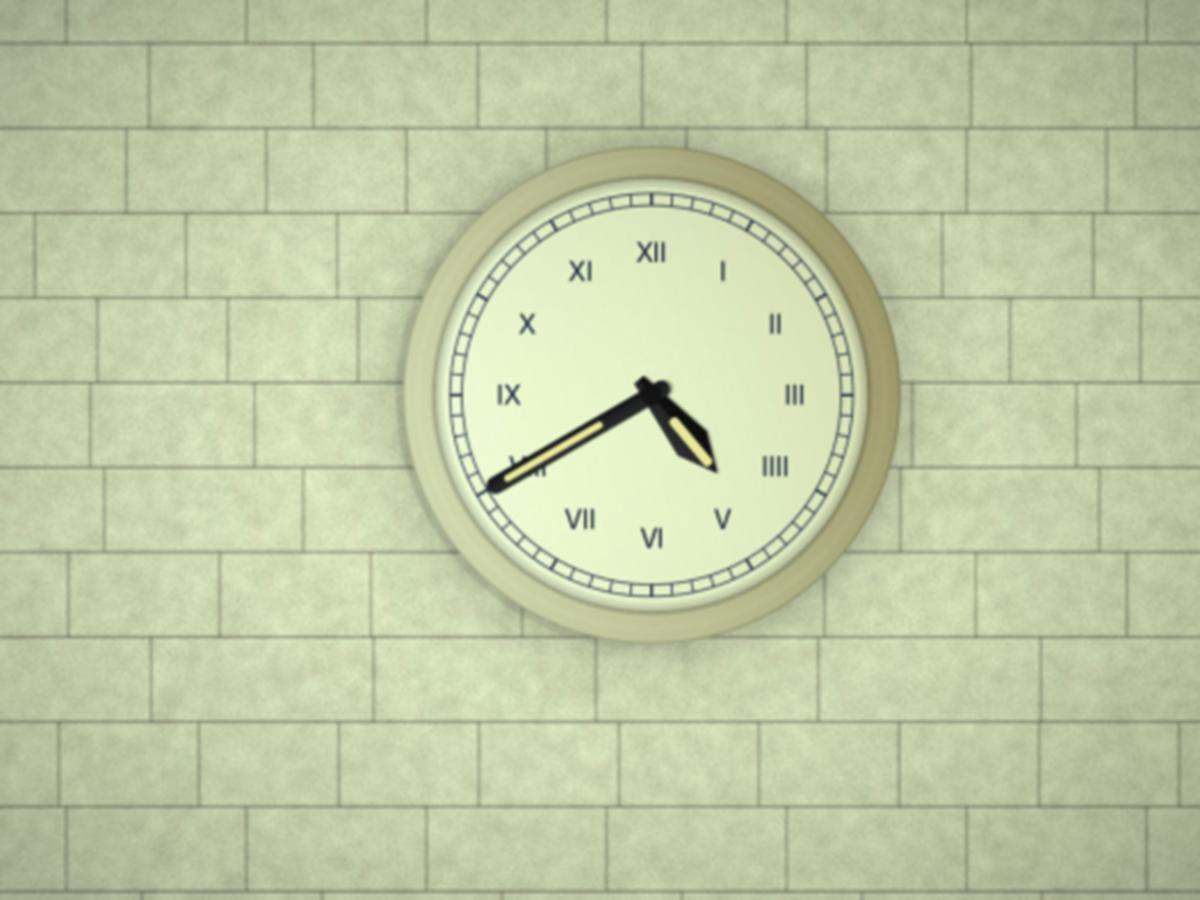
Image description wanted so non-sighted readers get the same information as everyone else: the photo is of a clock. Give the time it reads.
4:40
